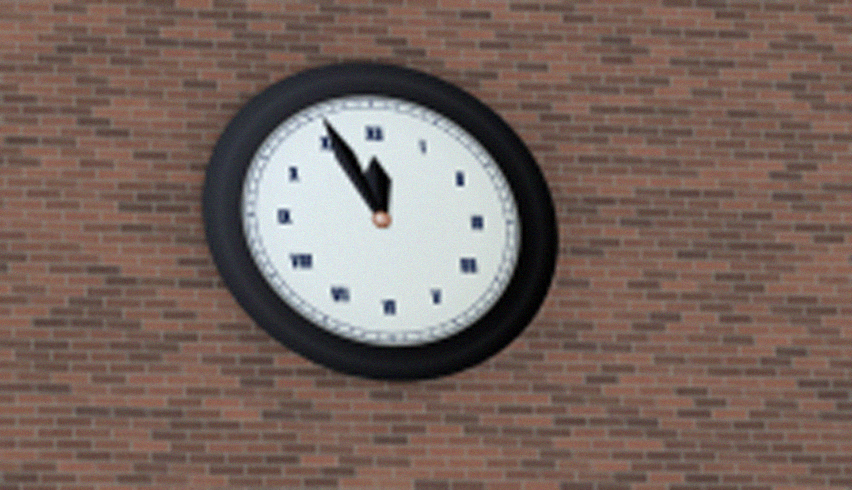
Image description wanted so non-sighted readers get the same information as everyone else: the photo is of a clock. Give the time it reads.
11:56
